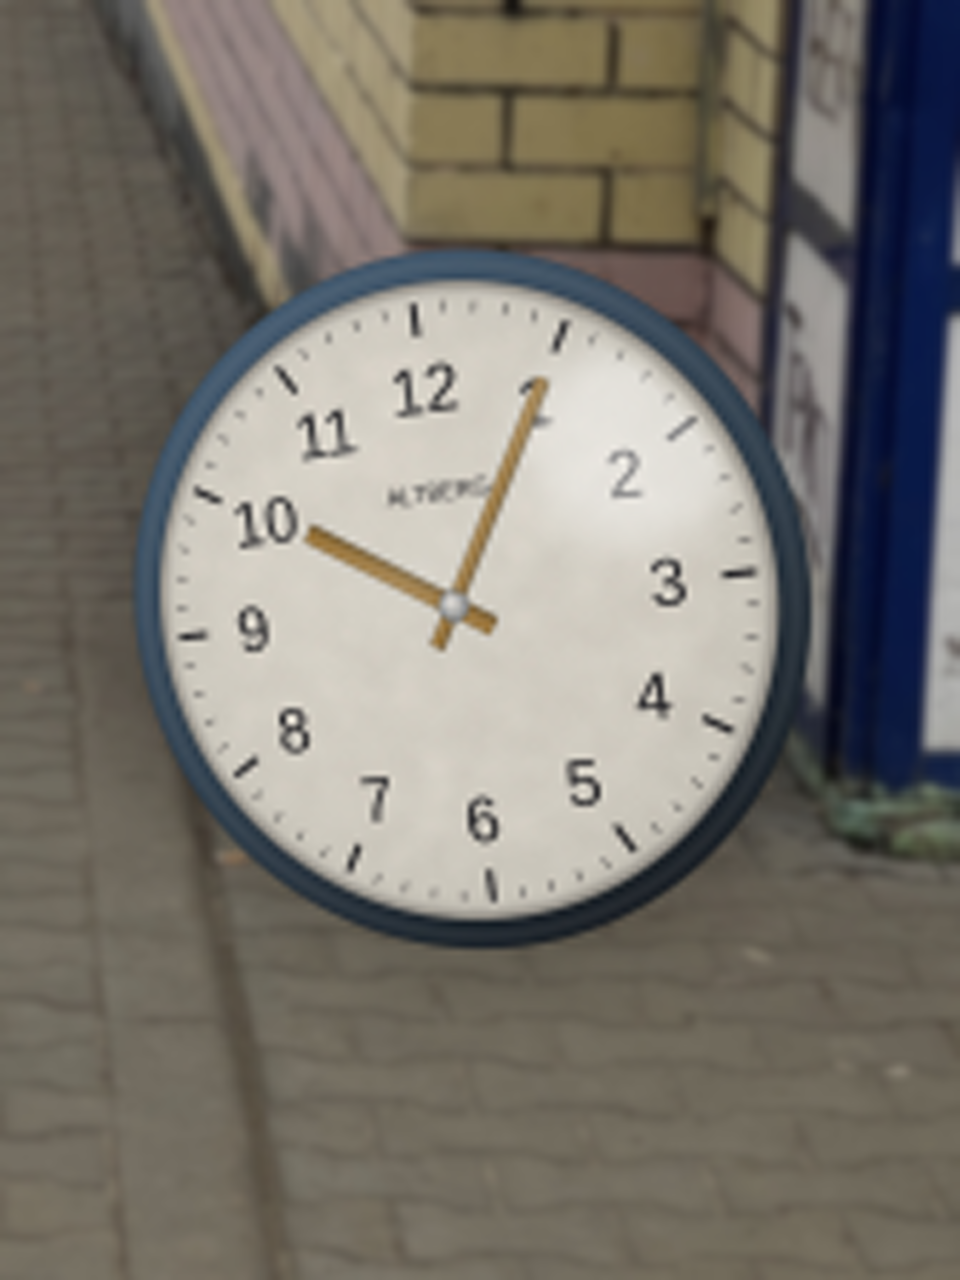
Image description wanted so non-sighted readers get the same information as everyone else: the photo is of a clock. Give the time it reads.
10:05
